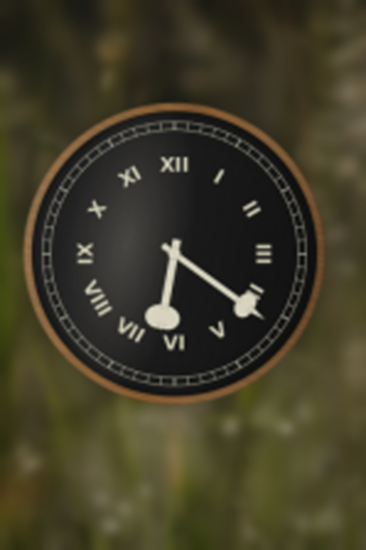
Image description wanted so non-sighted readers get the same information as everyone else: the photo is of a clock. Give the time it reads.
6:21
